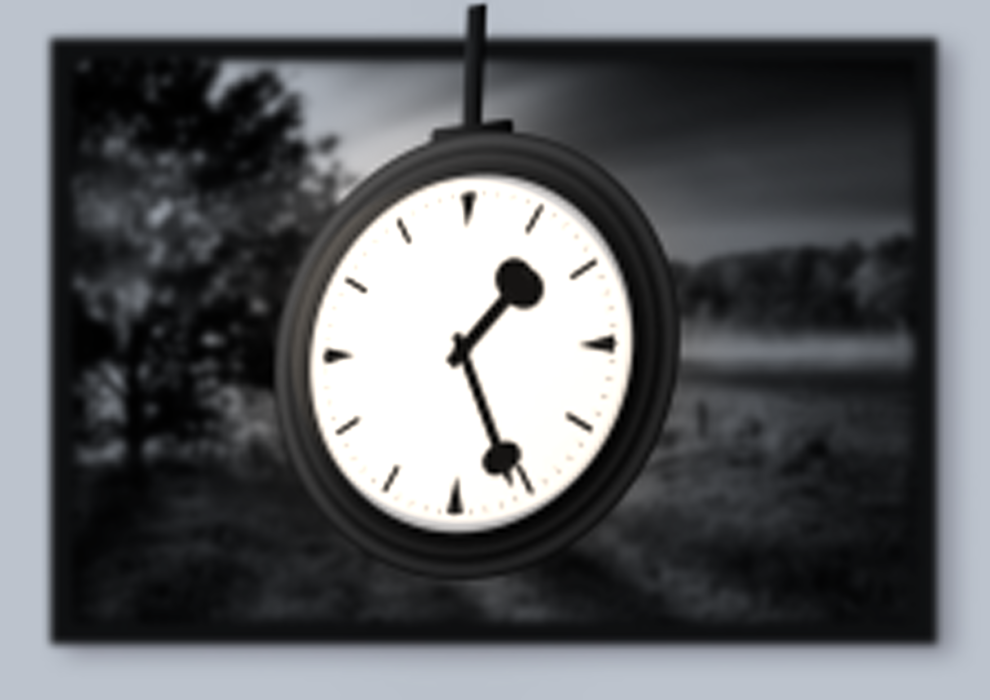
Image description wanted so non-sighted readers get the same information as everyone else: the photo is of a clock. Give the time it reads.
1:26
